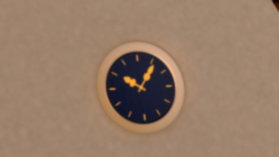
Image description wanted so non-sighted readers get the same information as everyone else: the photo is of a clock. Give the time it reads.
10:06
